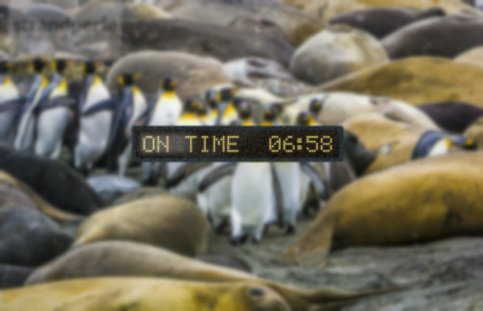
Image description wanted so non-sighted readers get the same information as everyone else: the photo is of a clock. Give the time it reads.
6:58
